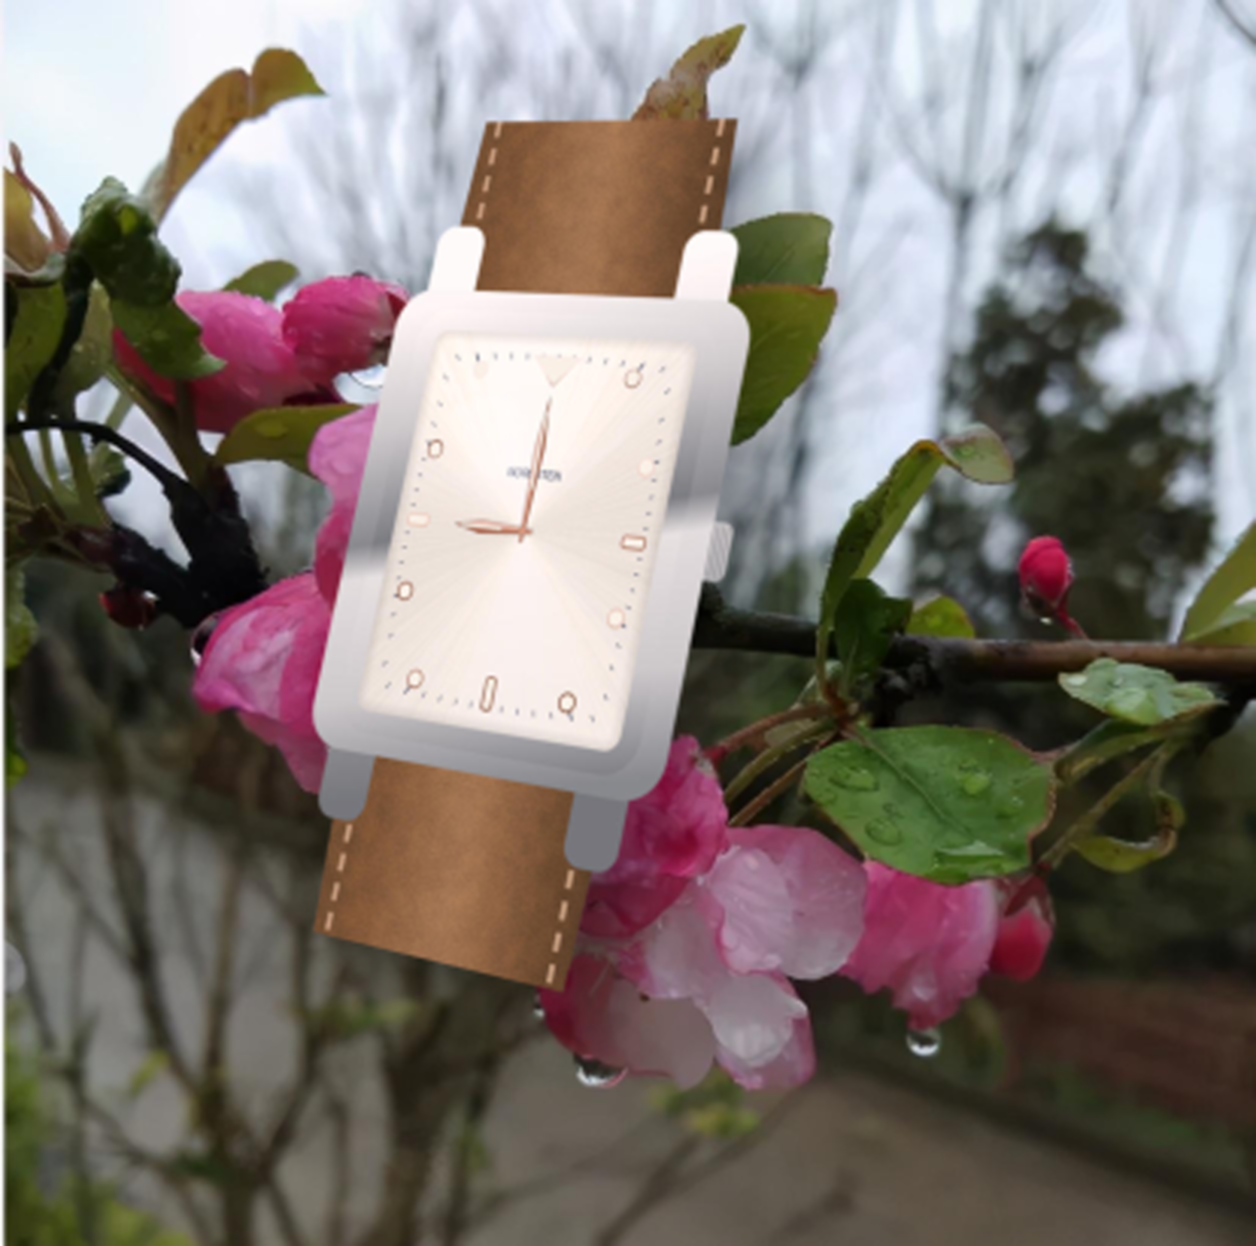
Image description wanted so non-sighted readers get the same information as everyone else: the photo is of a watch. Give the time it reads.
9:00
